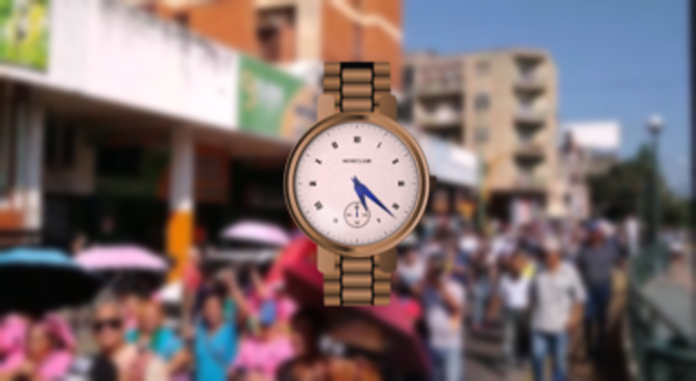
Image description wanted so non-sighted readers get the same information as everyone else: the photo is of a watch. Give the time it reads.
5:22
